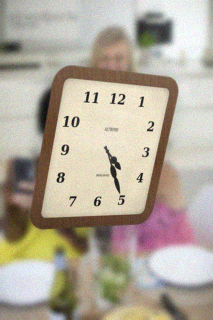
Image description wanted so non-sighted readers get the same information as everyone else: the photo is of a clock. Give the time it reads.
4:25
